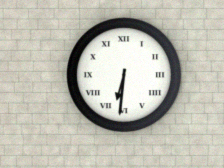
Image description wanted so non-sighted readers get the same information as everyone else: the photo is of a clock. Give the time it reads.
6:31
